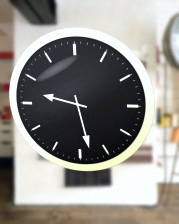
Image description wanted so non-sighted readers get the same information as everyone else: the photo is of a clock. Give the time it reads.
9:28
